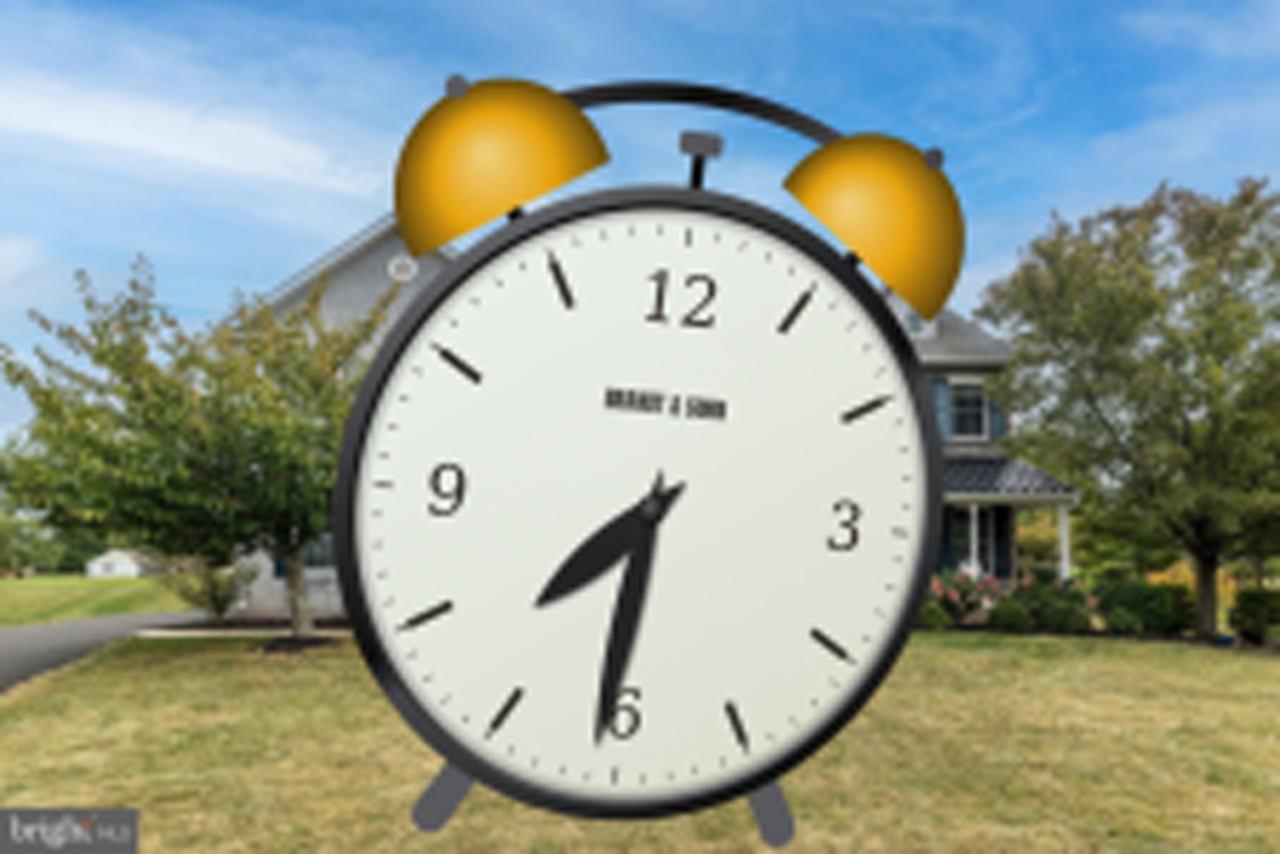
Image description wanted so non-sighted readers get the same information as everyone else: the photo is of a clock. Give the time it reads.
7:31
